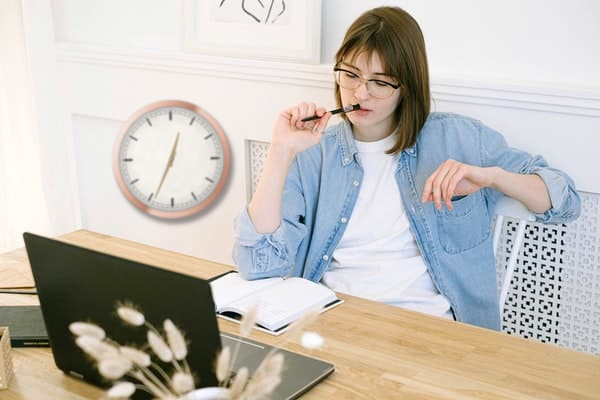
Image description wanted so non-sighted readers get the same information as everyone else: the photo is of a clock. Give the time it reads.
12:34
